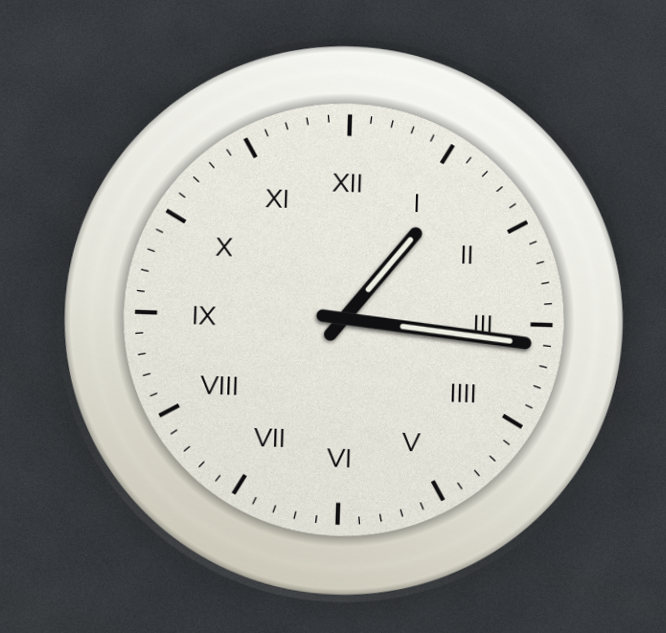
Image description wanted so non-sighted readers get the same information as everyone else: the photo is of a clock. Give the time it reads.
1:16
